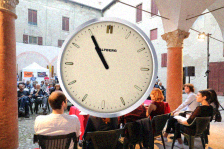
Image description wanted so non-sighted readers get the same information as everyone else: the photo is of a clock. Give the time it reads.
10:55
